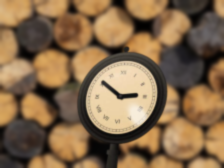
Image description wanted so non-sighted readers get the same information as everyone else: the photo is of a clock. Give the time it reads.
2:51
